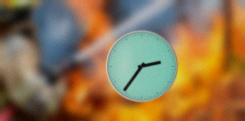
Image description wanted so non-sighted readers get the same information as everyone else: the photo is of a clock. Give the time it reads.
2:36
